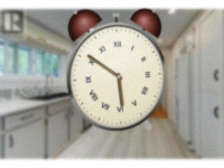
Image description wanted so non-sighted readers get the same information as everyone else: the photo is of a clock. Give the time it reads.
5:51
